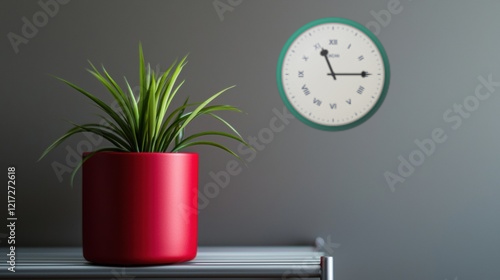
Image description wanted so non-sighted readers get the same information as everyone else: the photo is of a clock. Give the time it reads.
11:15
